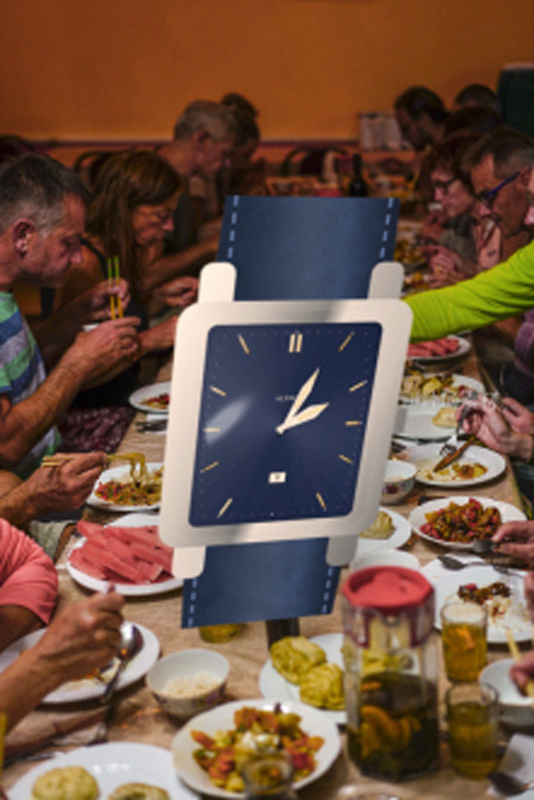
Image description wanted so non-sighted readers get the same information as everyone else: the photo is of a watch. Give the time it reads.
2:04
